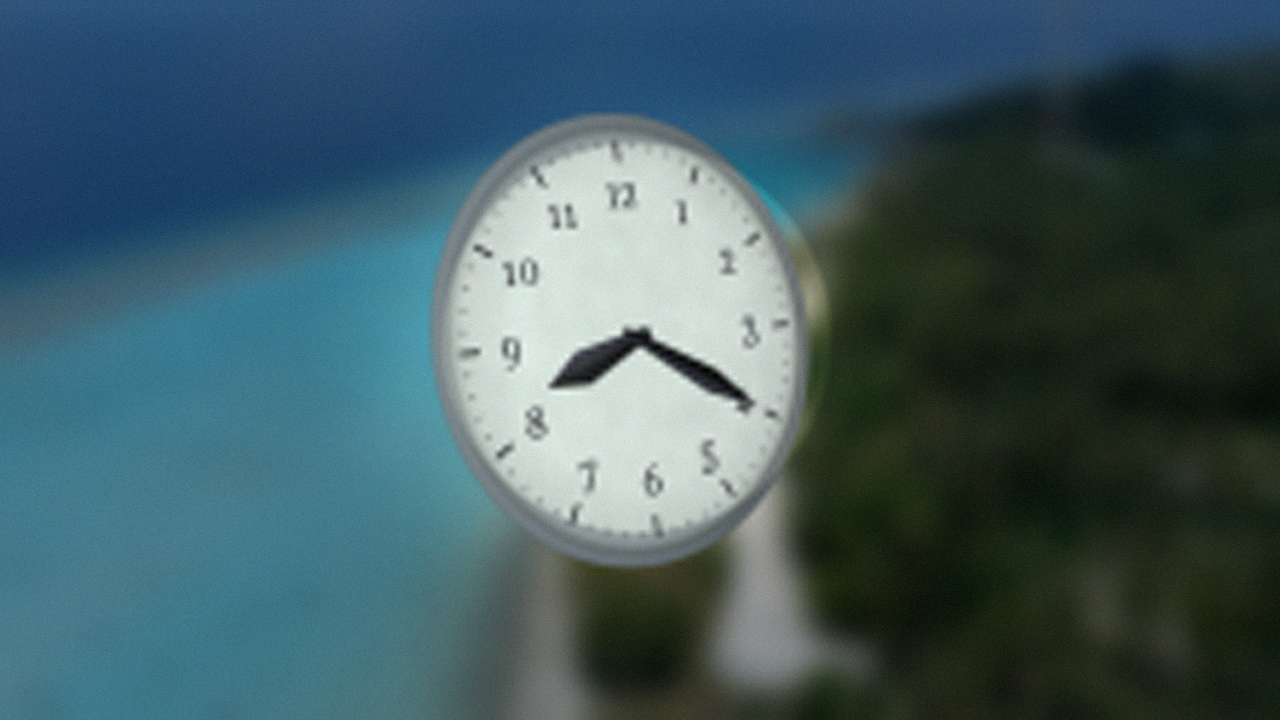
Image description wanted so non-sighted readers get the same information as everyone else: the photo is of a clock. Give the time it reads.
8:20
